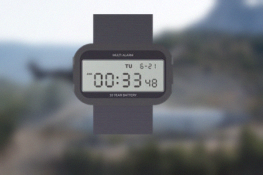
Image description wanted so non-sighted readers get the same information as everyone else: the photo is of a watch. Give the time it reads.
0:33:48
